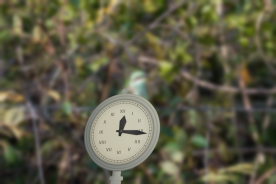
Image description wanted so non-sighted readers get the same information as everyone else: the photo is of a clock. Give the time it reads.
12:16
